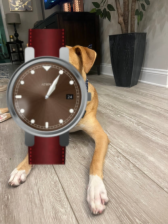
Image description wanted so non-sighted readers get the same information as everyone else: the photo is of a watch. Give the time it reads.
1:05
